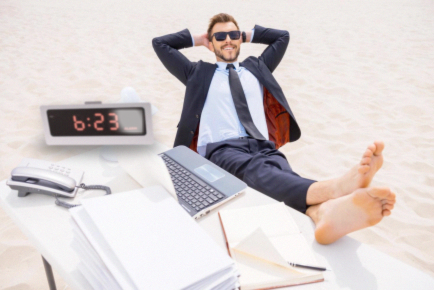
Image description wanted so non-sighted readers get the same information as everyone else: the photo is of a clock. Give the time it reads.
6:23
